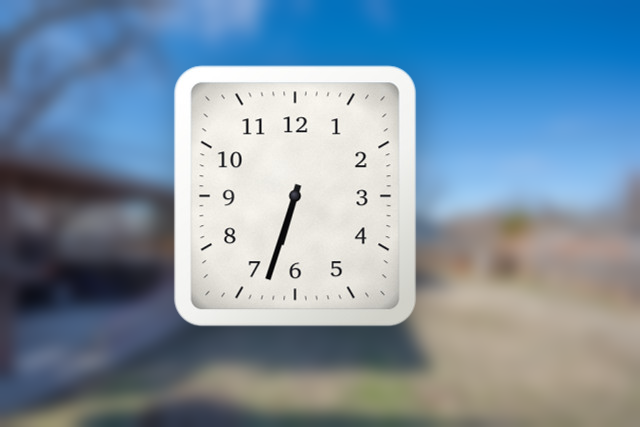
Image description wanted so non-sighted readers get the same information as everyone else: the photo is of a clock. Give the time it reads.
6:33
